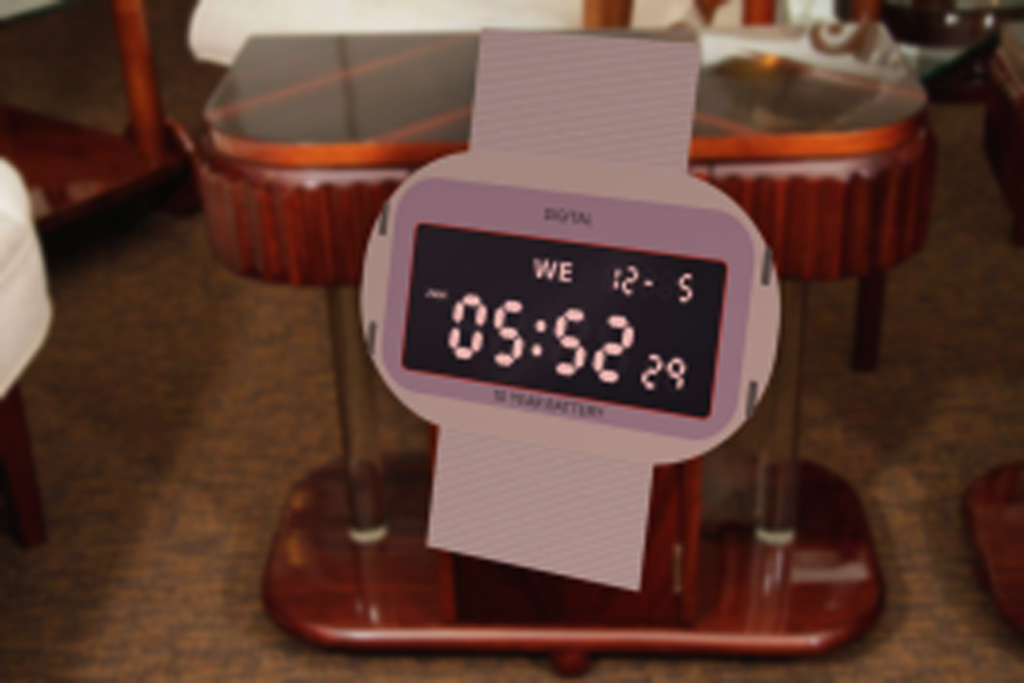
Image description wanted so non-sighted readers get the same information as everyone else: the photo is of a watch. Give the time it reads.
5:52:29
